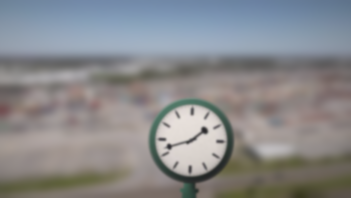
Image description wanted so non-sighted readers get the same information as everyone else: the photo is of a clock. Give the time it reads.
1:42
